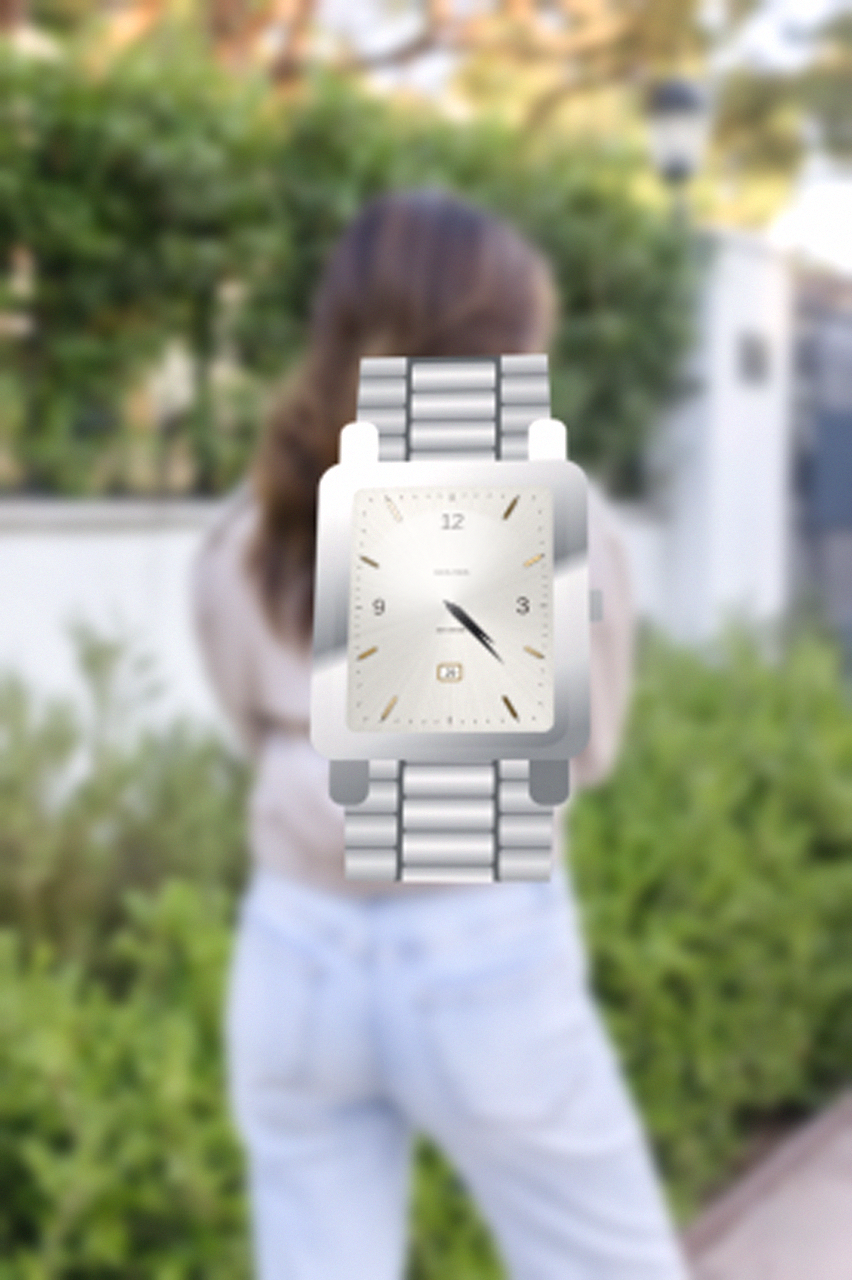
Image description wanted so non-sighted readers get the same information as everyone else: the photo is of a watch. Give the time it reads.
4:23
